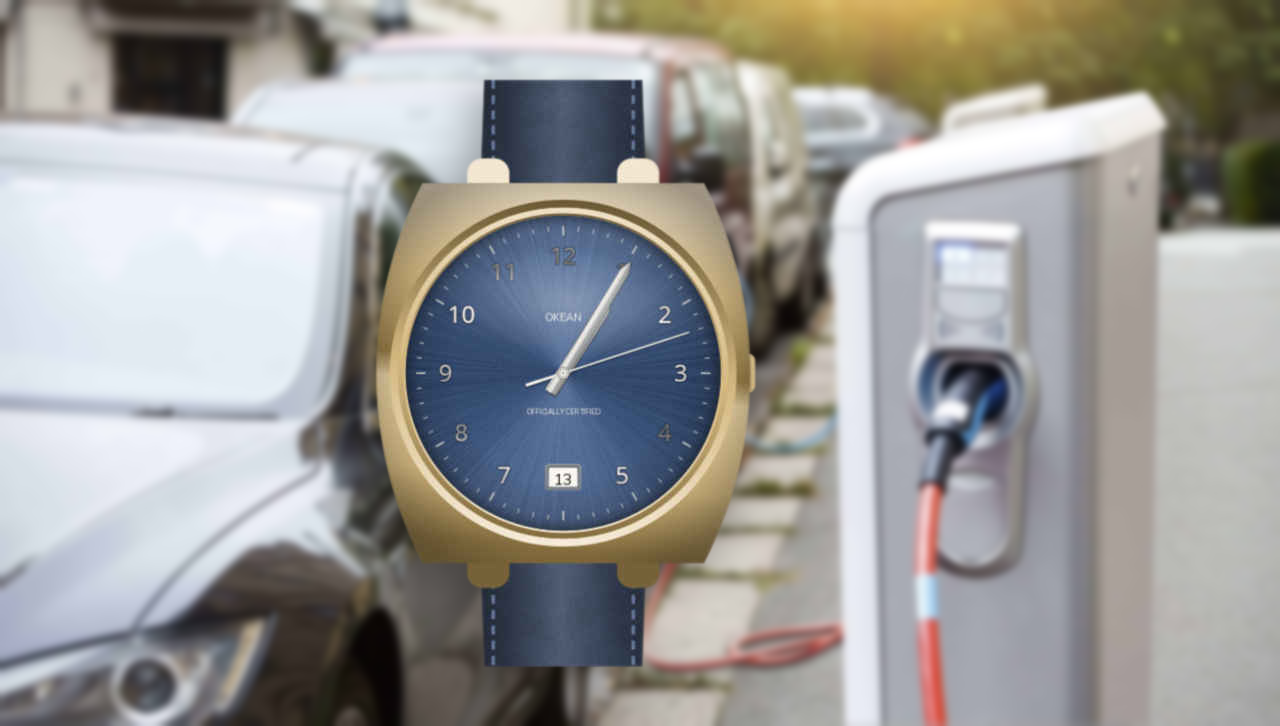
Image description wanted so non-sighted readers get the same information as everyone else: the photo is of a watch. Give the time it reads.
1:05:12
